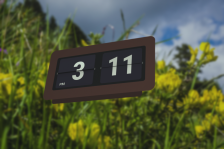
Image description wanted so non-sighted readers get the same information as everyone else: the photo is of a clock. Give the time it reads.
3:11
